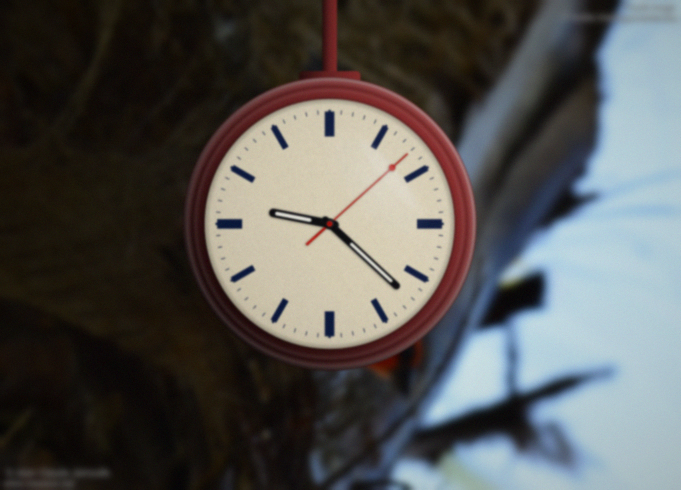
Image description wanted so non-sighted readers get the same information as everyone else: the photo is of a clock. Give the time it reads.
9:22:08
